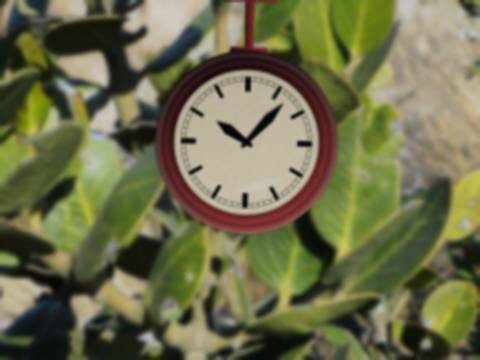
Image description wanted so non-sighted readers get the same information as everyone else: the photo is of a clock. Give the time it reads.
10:07
